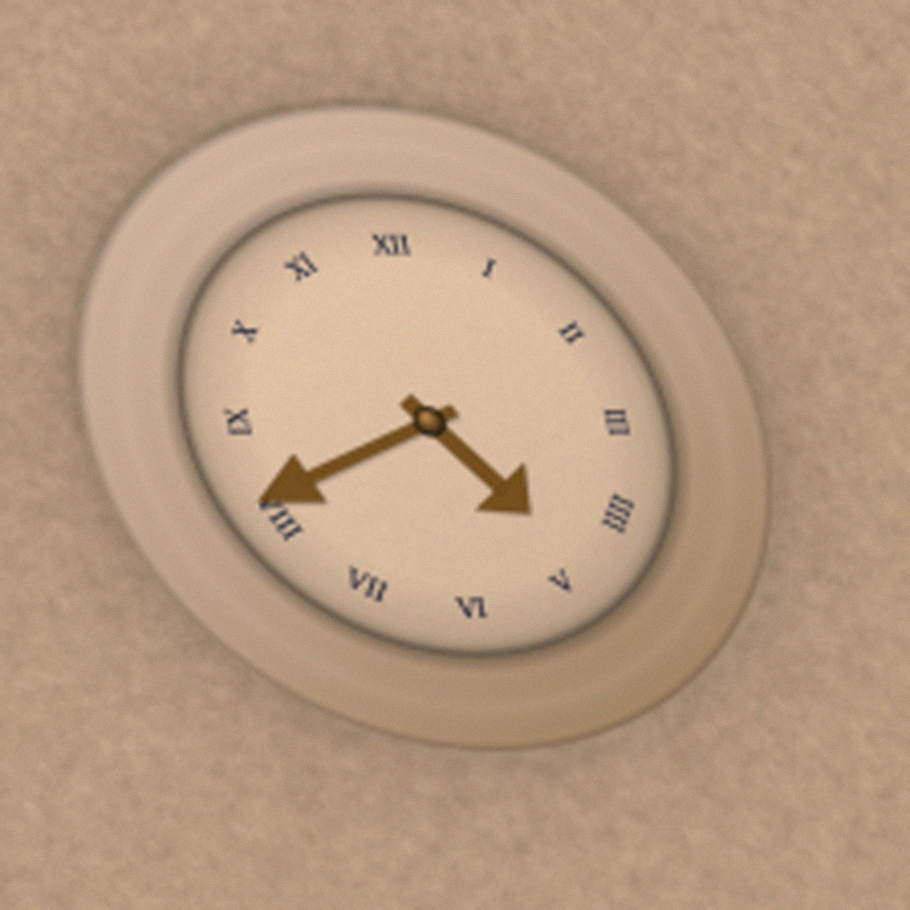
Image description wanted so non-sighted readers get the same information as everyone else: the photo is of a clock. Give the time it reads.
4:41
